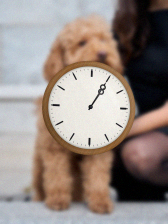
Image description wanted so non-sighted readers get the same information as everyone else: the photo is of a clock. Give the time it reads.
1:05
